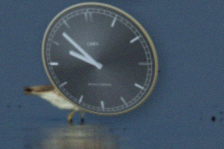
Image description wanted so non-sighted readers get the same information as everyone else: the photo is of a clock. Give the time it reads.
9:53
